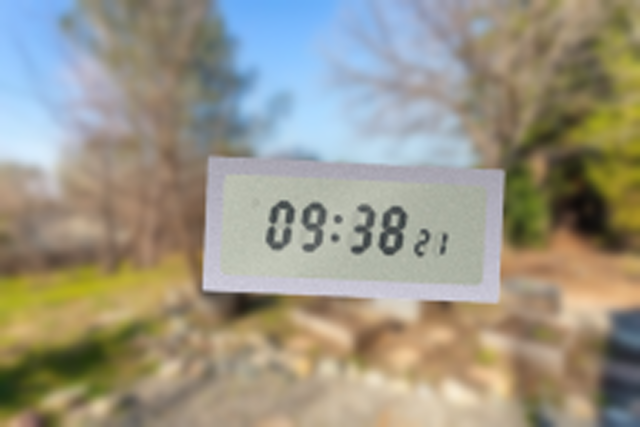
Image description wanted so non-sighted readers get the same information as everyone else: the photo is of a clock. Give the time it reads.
9:38:21
